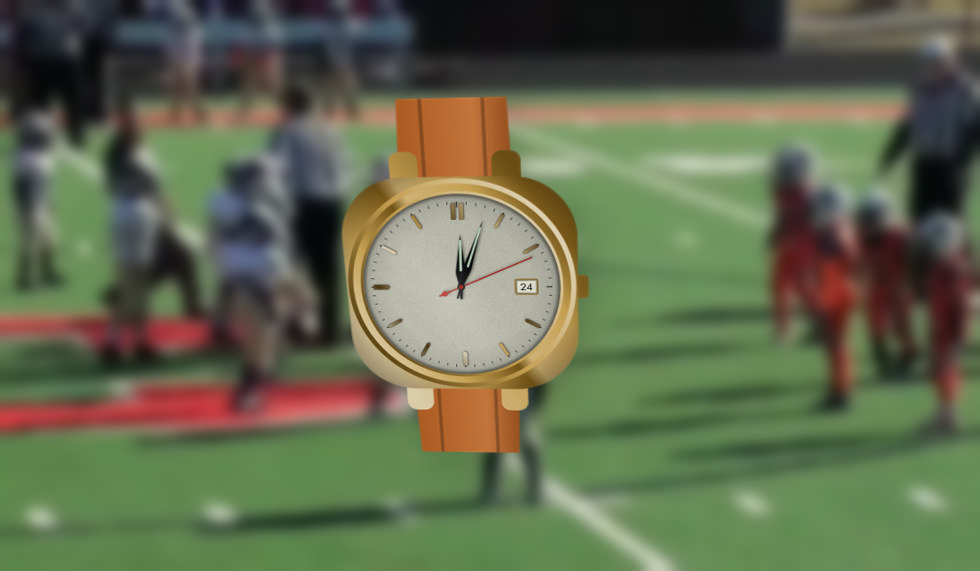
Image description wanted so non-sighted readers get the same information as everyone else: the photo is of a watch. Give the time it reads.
12:03:11
